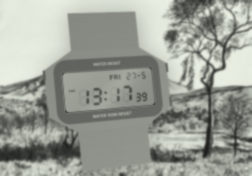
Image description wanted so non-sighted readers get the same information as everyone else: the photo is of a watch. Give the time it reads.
13:17
